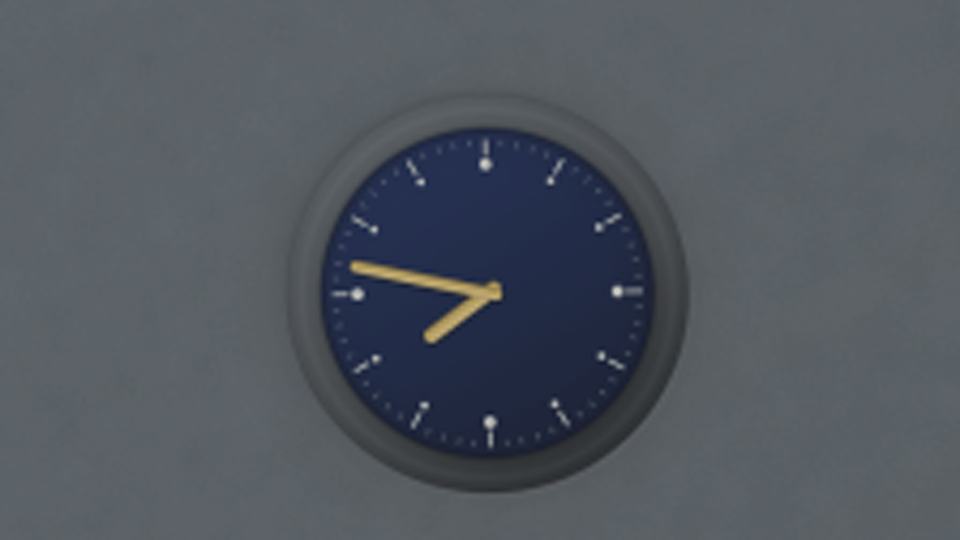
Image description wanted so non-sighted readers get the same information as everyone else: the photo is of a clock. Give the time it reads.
7:47
